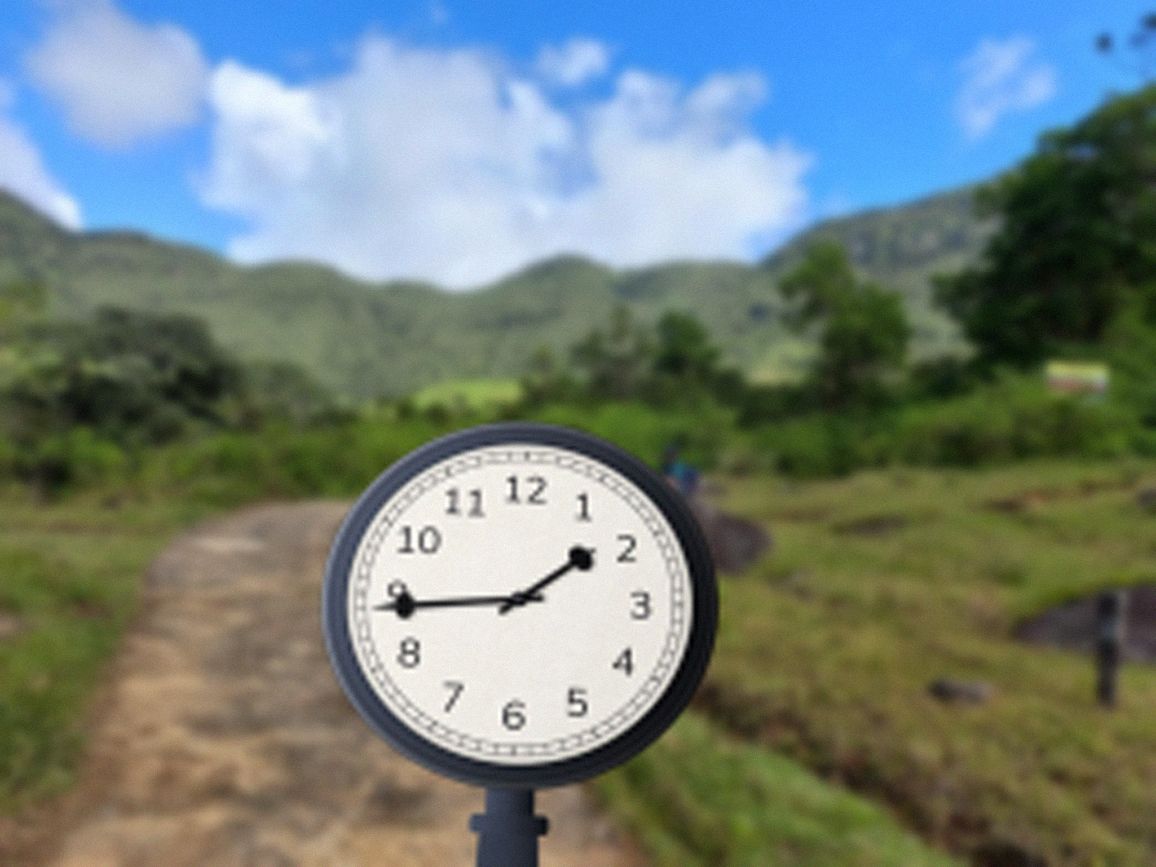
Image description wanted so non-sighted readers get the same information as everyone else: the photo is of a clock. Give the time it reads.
1:44
